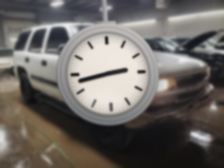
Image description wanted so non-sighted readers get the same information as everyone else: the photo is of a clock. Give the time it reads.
2:43
